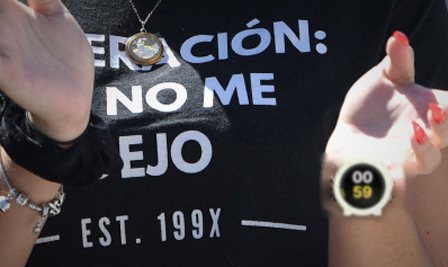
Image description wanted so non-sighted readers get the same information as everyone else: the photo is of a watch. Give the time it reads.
0:59
